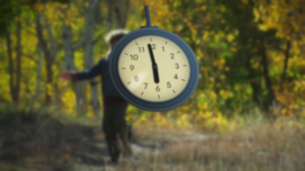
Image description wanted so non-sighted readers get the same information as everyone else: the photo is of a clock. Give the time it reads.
5:59
